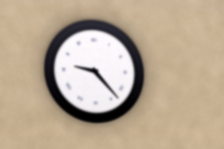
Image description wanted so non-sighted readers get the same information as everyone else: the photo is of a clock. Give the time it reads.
9:23
